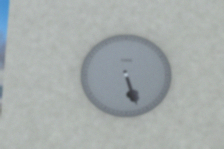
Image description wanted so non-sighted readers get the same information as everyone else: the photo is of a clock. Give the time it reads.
5:27
